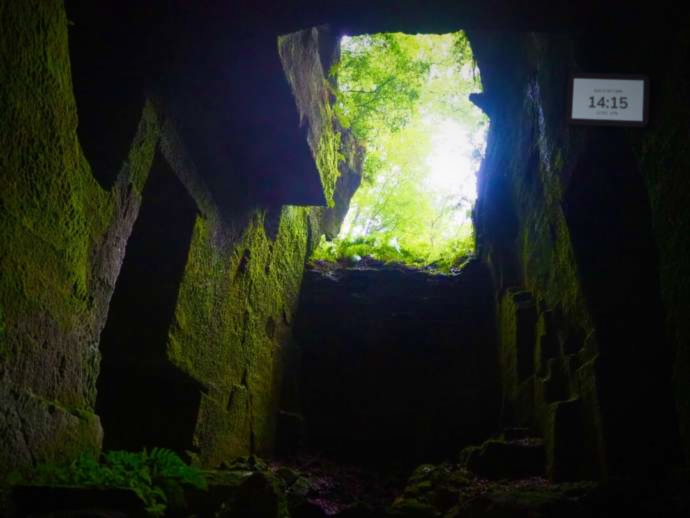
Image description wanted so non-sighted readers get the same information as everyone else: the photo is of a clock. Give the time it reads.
14:15
